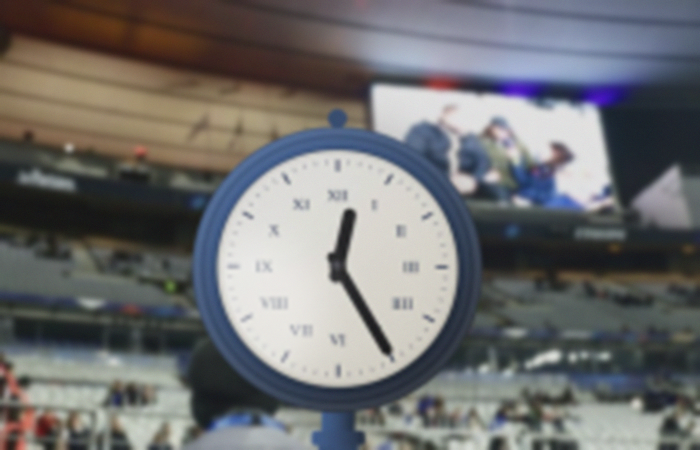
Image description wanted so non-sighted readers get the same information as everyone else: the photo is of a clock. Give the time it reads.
12:25
